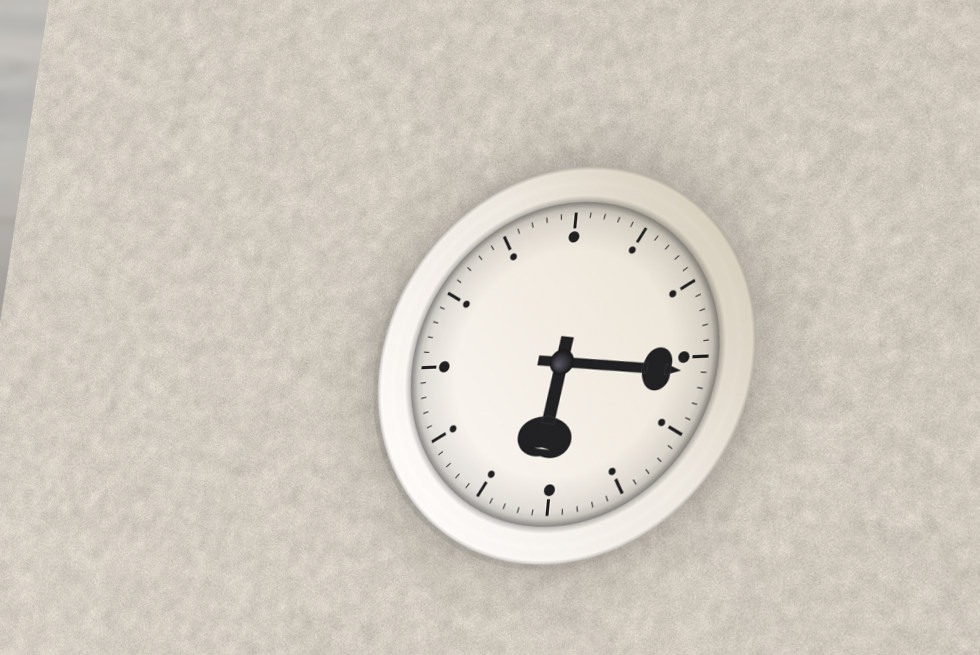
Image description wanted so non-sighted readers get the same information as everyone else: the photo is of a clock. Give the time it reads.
6:16
